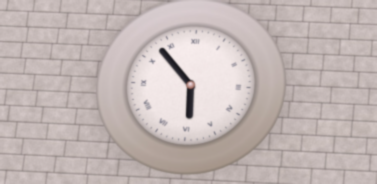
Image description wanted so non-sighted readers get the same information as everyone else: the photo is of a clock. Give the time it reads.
5:53
